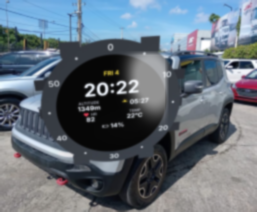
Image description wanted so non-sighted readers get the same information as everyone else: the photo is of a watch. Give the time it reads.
20:22
